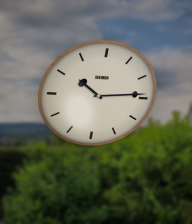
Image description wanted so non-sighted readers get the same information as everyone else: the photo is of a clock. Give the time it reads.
10:14
